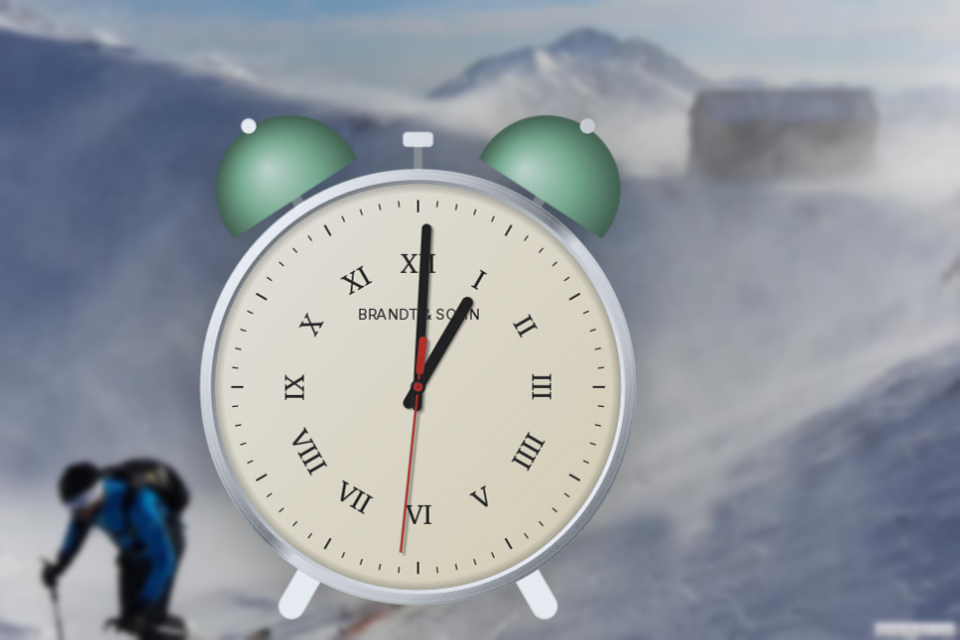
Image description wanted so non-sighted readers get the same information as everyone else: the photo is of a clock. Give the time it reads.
1:00:31
